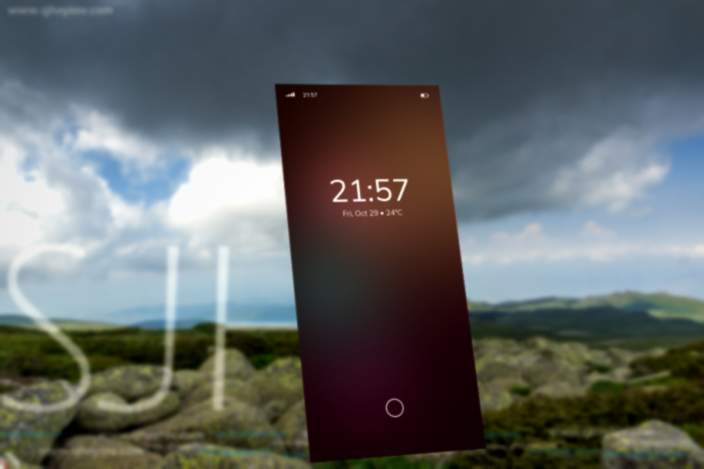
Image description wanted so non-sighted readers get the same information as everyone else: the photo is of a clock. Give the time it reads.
21:57
